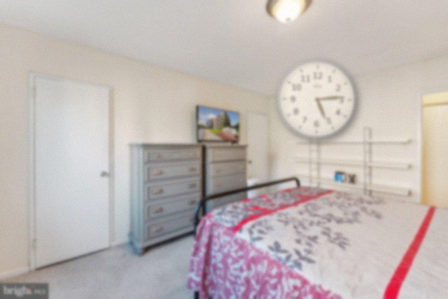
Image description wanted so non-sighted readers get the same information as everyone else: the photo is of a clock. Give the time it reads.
5:14
